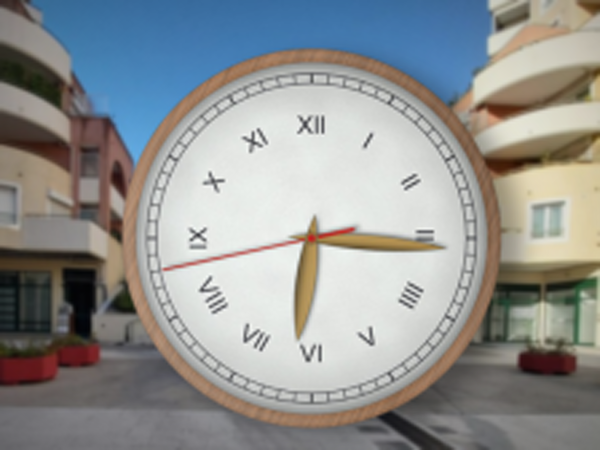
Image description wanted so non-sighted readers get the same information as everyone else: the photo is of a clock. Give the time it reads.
6:15:43
